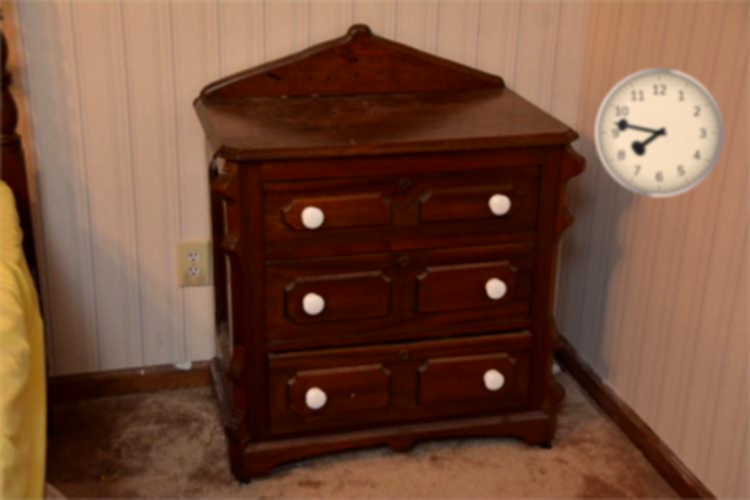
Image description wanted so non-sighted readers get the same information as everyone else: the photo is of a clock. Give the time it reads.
7:47
